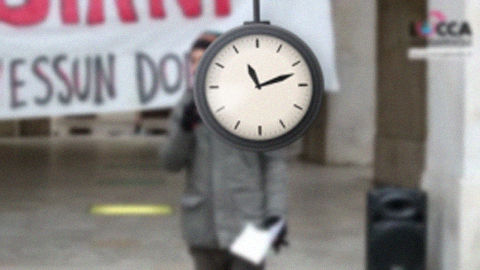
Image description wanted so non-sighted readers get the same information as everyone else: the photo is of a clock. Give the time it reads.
11:12
